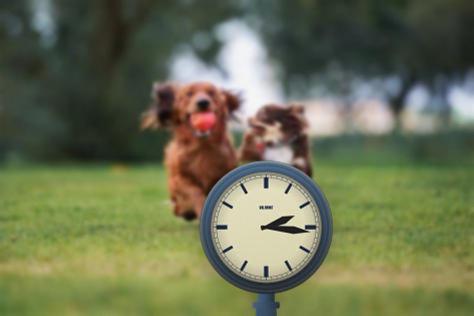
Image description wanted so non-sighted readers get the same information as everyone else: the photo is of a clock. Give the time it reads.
2:16
